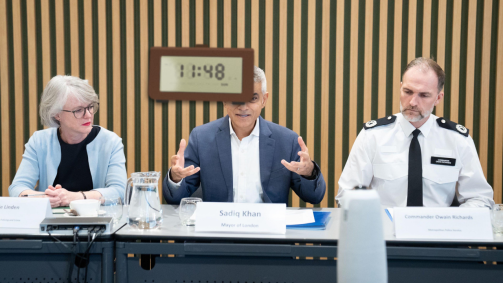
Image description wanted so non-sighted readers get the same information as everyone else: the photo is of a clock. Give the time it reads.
11:48
